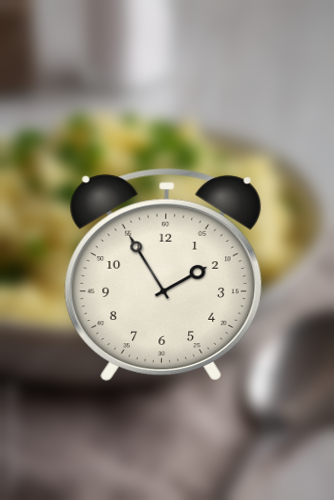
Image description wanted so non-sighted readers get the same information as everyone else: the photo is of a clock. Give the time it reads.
1:55
